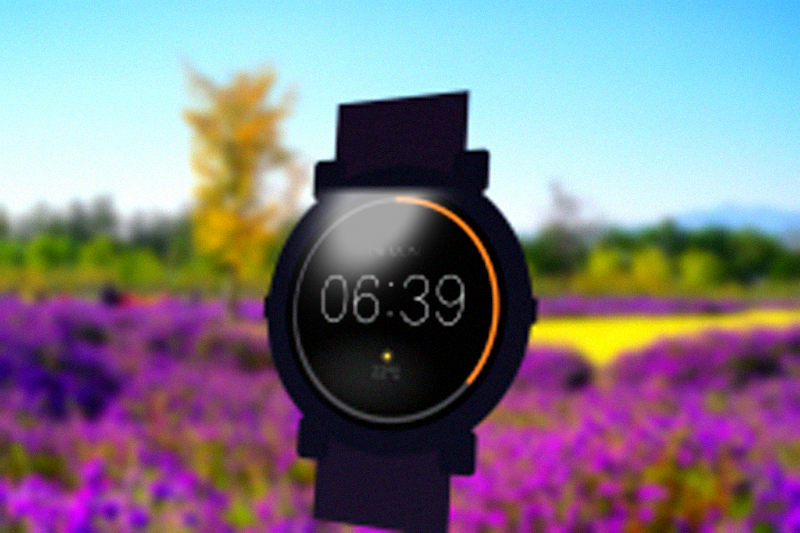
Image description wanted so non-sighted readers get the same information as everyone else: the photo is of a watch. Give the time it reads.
6:39
